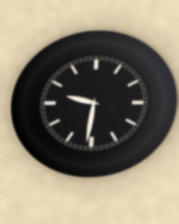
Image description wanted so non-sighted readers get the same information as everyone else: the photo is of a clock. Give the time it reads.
9:31
